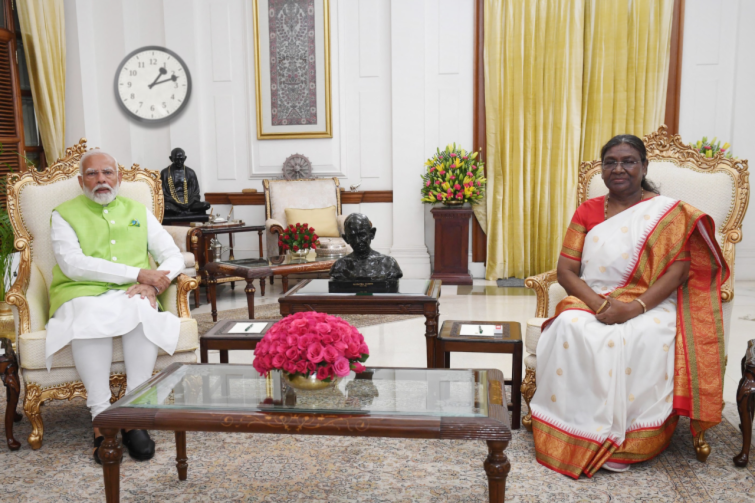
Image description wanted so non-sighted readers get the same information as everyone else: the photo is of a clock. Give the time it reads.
1:12
